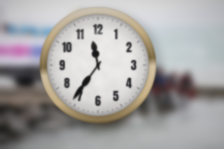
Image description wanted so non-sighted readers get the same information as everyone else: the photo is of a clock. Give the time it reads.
11:36
